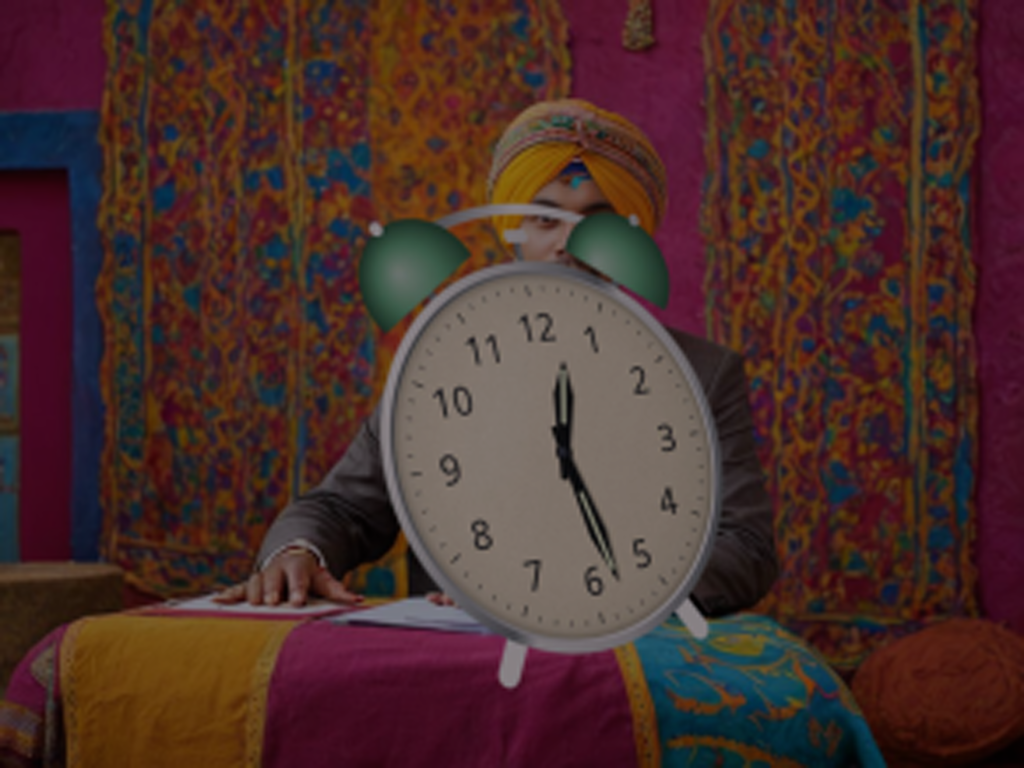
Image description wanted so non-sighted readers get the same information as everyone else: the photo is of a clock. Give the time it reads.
12:28
